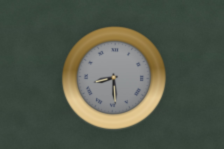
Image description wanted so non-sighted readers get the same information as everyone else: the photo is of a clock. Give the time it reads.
8:29
